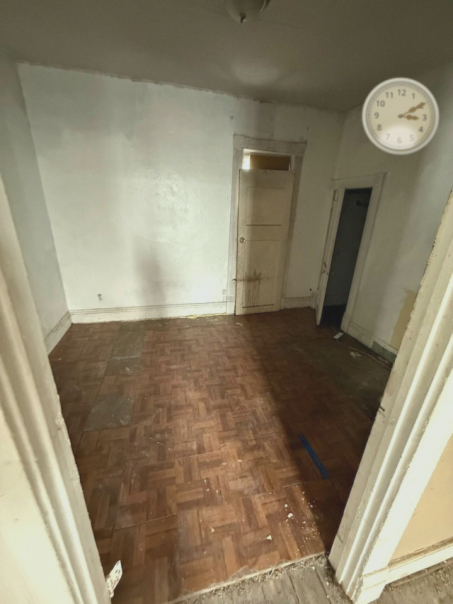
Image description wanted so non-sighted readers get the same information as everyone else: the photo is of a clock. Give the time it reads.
3:10
